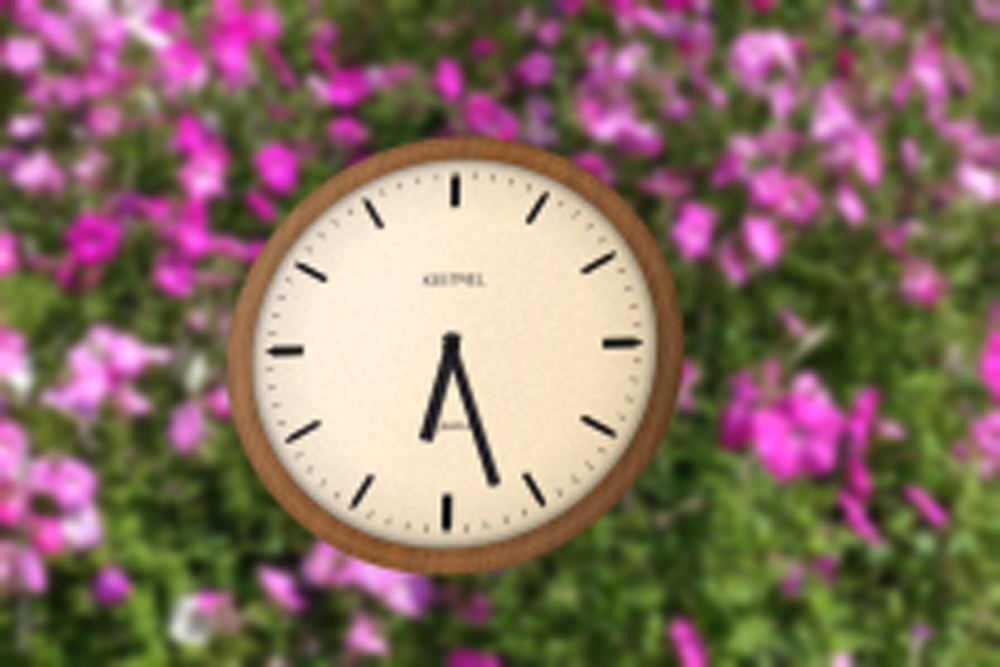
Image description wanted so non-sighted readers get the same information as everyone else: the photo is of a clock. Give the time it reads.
6:27
